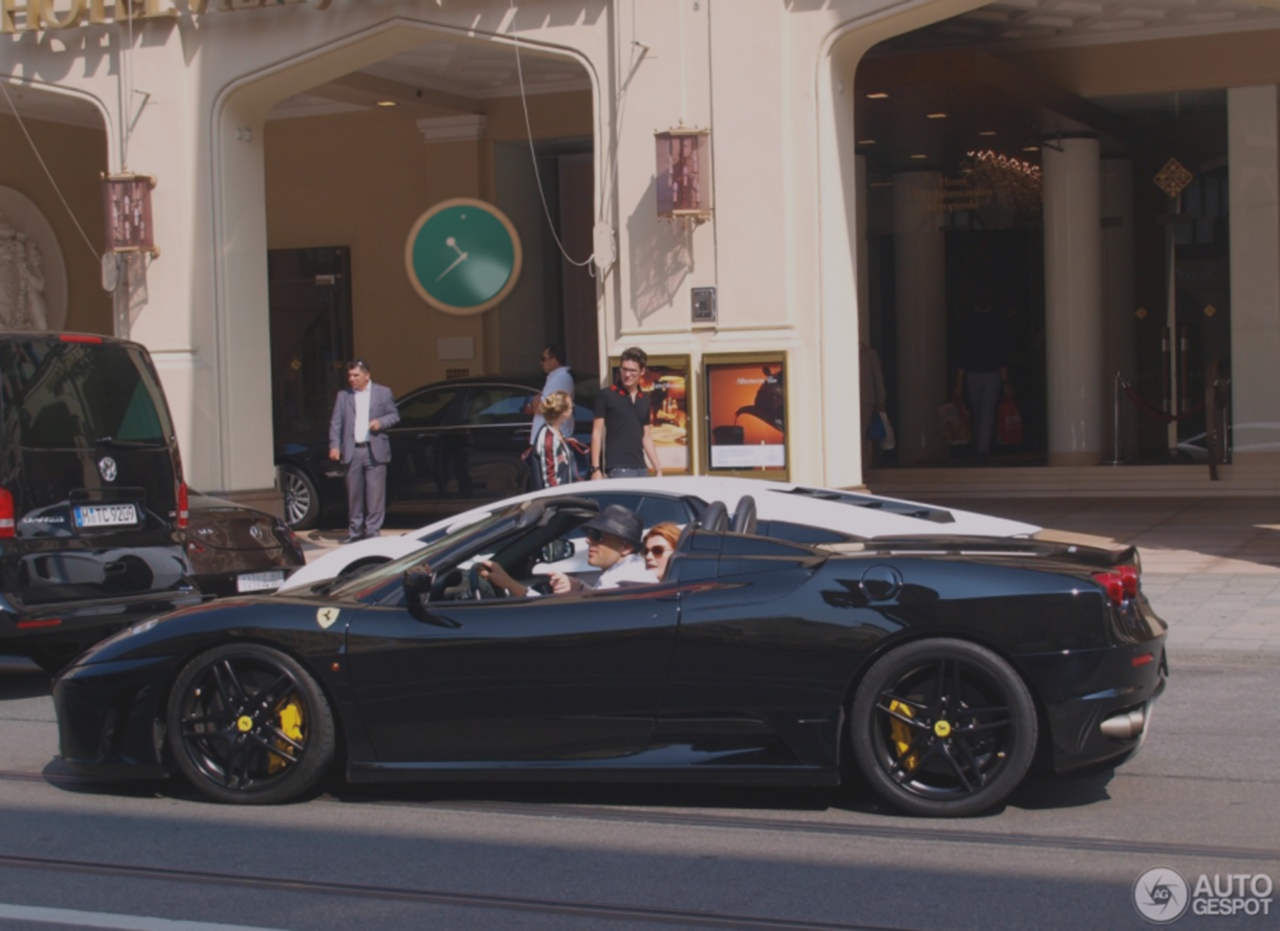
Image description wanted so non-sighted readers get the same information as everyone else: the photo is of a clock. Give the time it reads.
10:38
